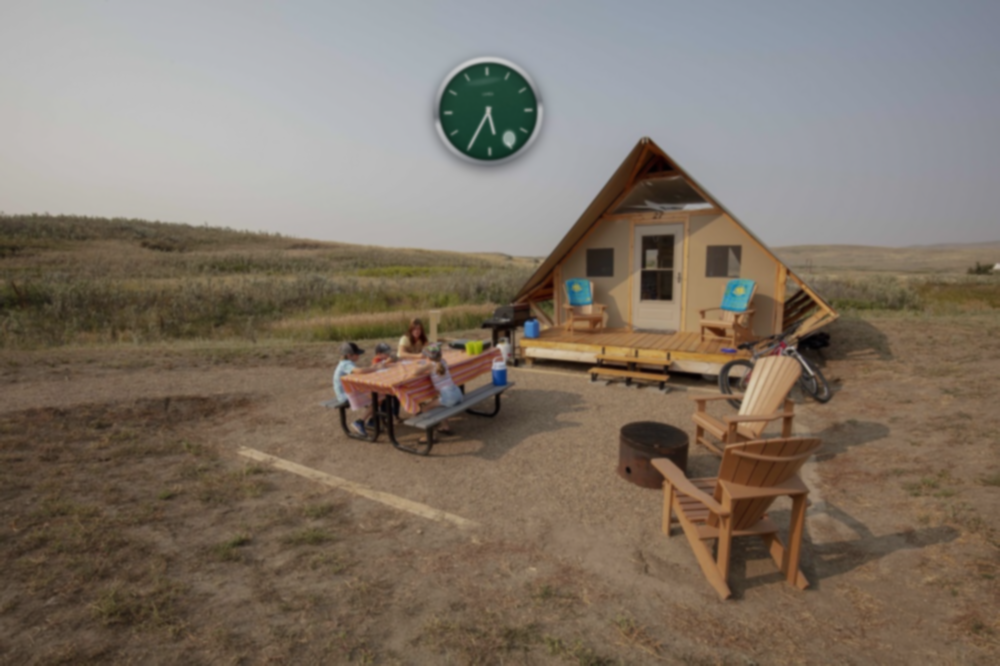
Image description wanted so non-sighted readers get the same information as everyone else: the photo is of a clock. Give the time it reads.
5:35
